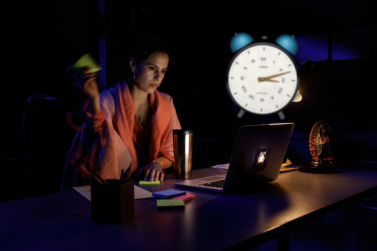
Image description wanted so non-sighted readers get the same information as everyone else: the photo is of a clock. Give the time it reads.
3:12
